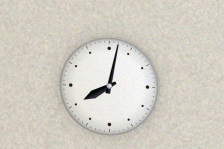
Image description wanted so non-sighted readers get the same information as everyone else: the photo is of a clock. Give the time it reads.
8:02
